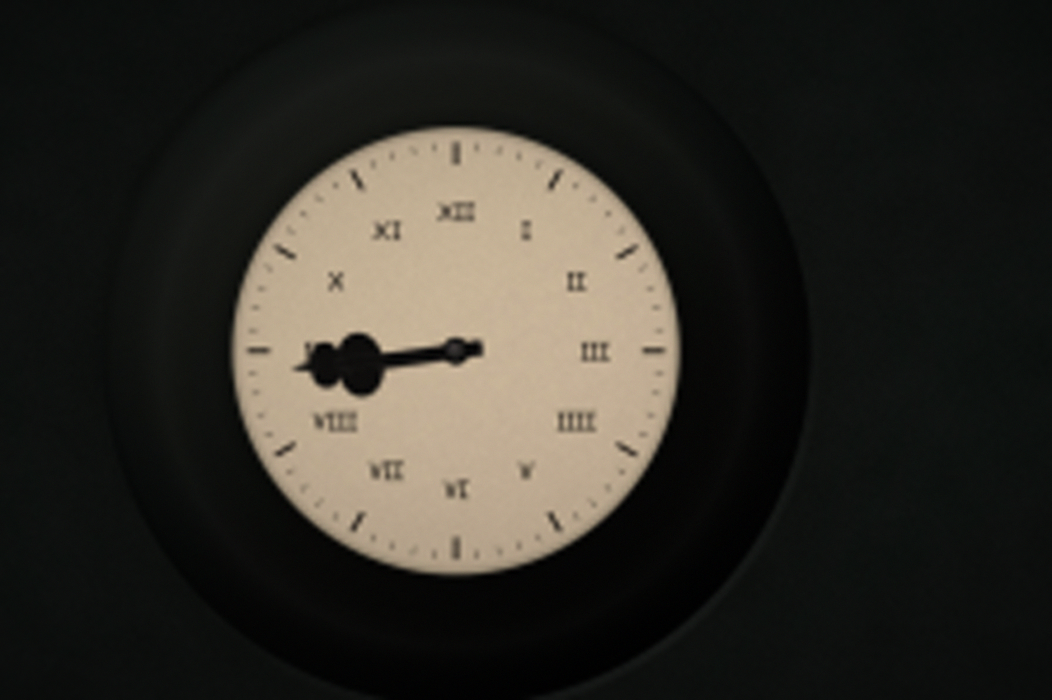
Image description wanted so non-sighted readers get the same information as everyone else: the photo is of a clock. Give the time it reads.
8:44
